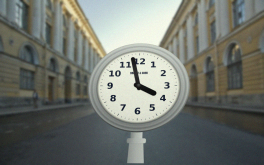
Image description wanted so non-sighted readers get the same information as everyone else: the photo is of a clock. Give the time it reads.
3:58
